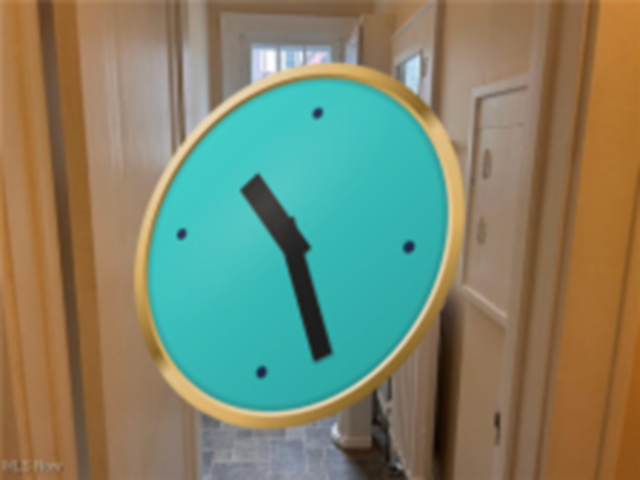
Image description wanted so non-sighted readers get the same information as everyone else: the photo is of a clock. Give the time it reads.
10:25
